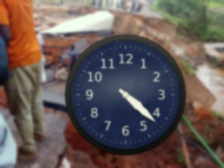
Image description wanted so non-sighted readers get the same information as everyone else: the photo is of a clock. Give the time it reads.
4:22
